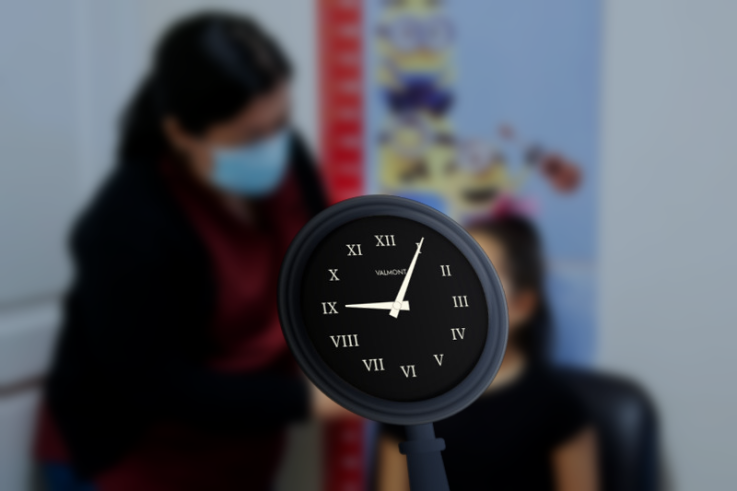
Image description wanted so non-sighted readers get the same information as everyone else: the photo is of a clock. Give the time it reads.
9:05
